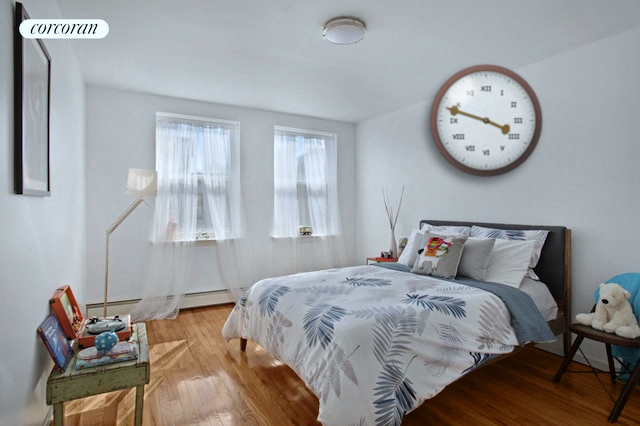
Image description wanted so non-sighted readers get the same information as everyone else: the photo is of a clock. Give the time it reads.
3:48
